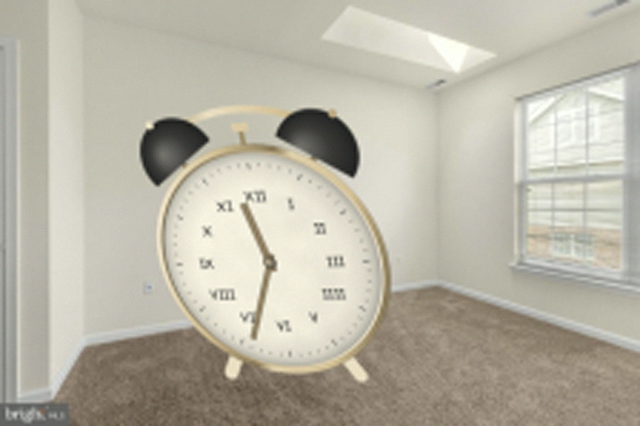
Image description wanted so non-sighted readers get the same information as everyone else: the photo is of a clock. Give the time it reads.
11:34
